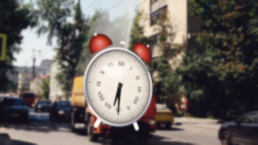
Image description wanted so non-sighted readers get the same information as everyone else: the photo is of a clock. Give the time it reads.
6:30
